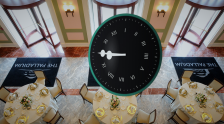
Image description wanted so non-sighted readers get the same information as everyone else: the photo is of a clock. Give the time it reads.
9:50
